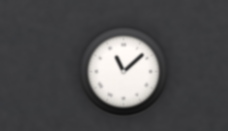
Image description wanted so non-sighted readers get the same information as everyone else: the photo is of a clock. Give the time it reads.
11:08
